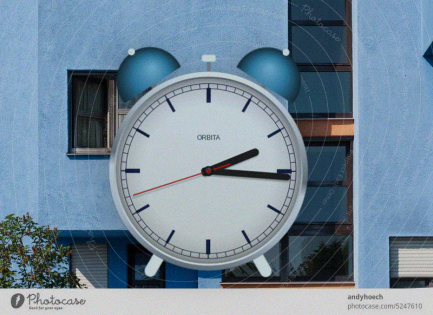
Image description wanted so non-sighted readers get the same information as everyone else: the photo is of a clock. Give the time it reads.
2:15:42
